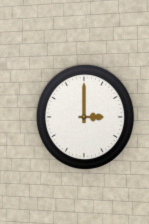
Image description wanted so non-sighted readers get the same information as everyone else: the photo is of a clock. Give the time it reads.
3:00
